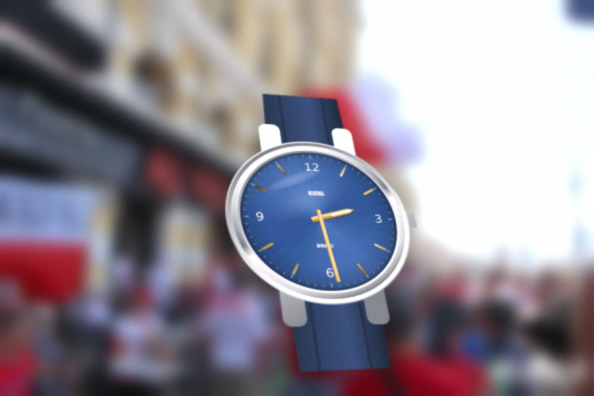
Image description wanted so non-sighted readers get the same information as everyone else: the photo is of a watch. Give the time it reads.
2:29
